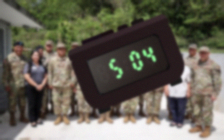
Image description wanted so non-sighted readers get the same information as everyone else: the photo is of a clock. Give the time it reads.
5:04
